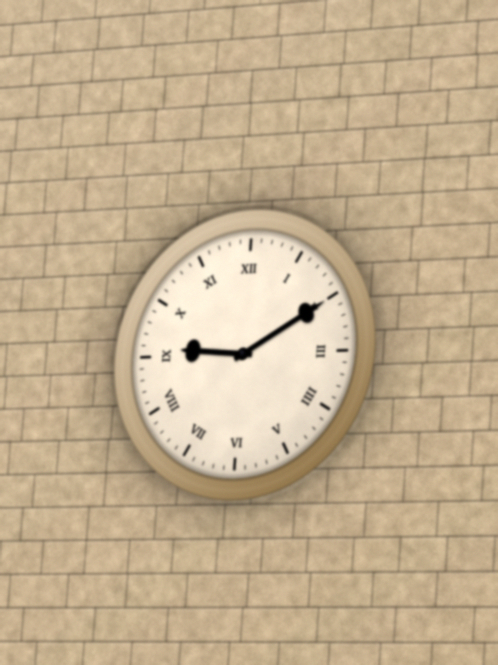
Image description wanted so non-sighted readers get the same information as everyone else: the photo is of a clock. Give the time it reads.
9:10
